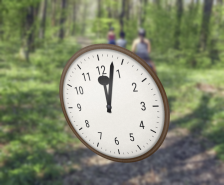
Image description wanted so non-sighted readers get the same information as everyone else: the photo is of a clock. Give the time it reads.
12:03
